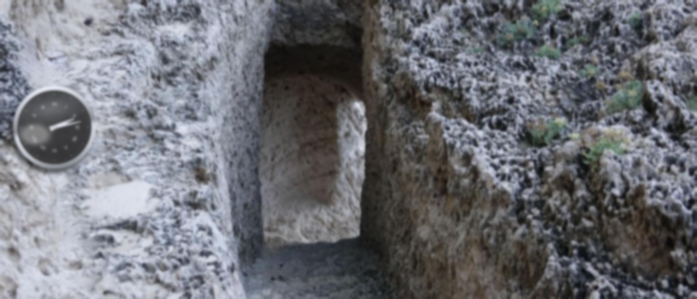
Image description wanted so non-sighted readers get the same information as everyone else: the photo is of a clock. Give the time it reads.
2:13
